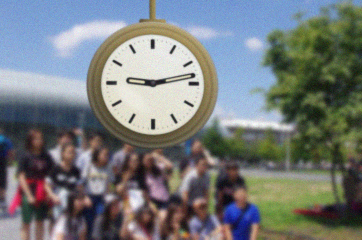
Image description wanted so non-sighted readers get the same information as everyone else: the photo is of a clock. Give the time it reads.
9:13
